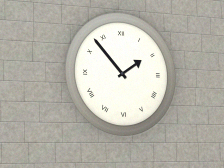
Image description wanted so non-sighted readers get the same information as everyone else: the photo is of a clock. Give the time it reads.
1:53
